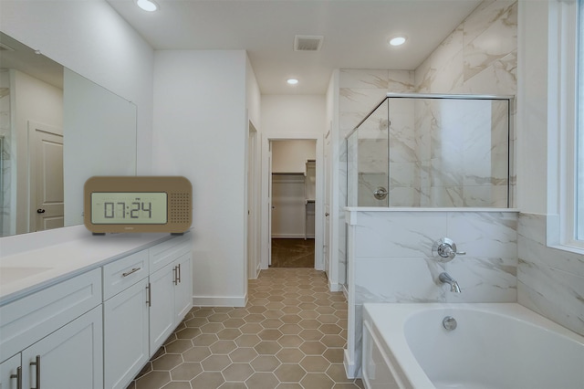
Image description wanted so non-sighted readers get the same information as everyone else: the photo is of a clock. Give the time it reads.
7:24
